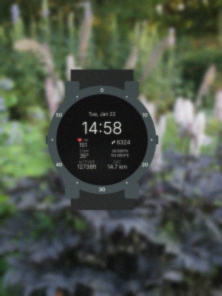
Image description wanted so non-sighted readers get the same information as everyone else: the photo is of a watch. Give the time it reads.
14:58
